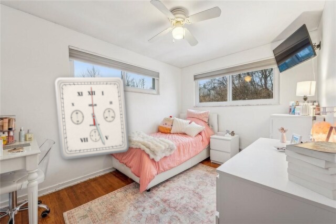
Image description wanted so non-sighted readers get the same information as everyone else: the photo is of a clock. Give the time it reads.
5:27
